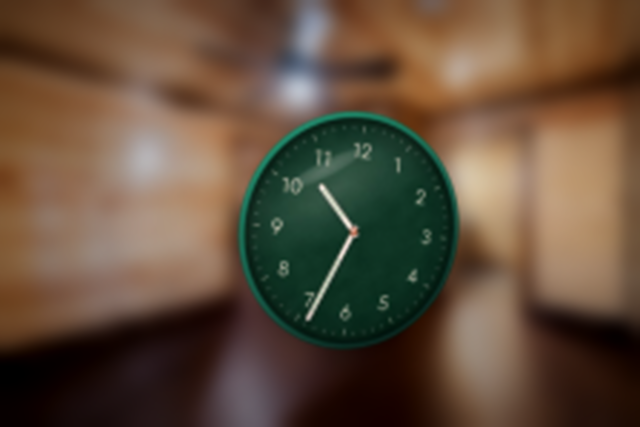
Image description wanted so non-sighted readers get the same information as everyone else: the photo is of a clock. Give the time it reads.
10:34
